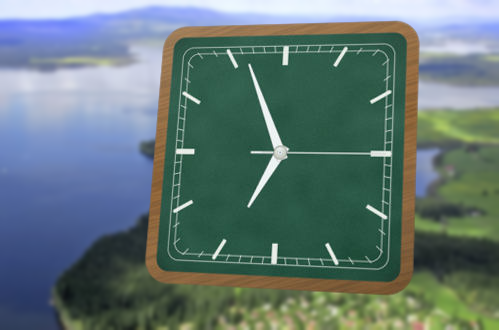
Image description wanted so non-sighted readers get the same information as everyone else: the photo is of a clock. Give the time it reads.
6:56:15
